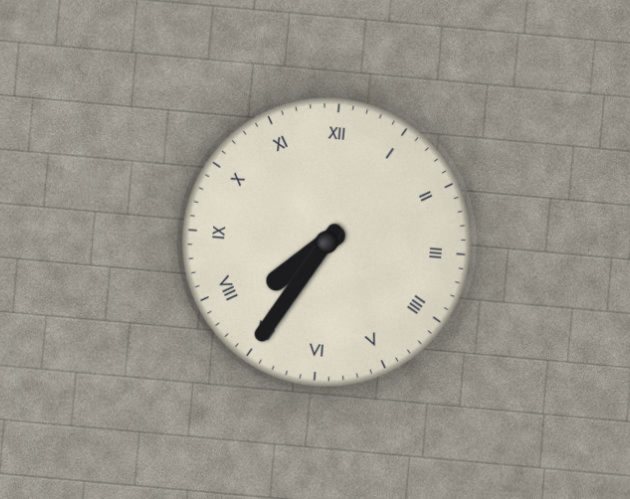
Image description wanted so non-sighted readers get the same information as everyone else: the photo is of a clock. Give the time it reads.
7:35
